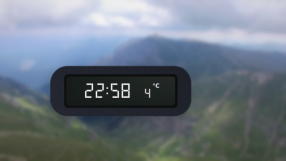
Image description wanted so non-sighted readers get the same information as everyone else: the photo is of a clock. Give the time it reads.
22:58
